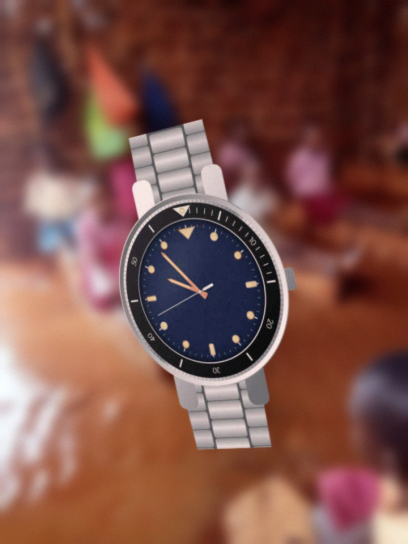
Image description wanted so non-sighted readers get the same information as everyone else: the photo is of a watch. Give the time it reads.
9:53:42
